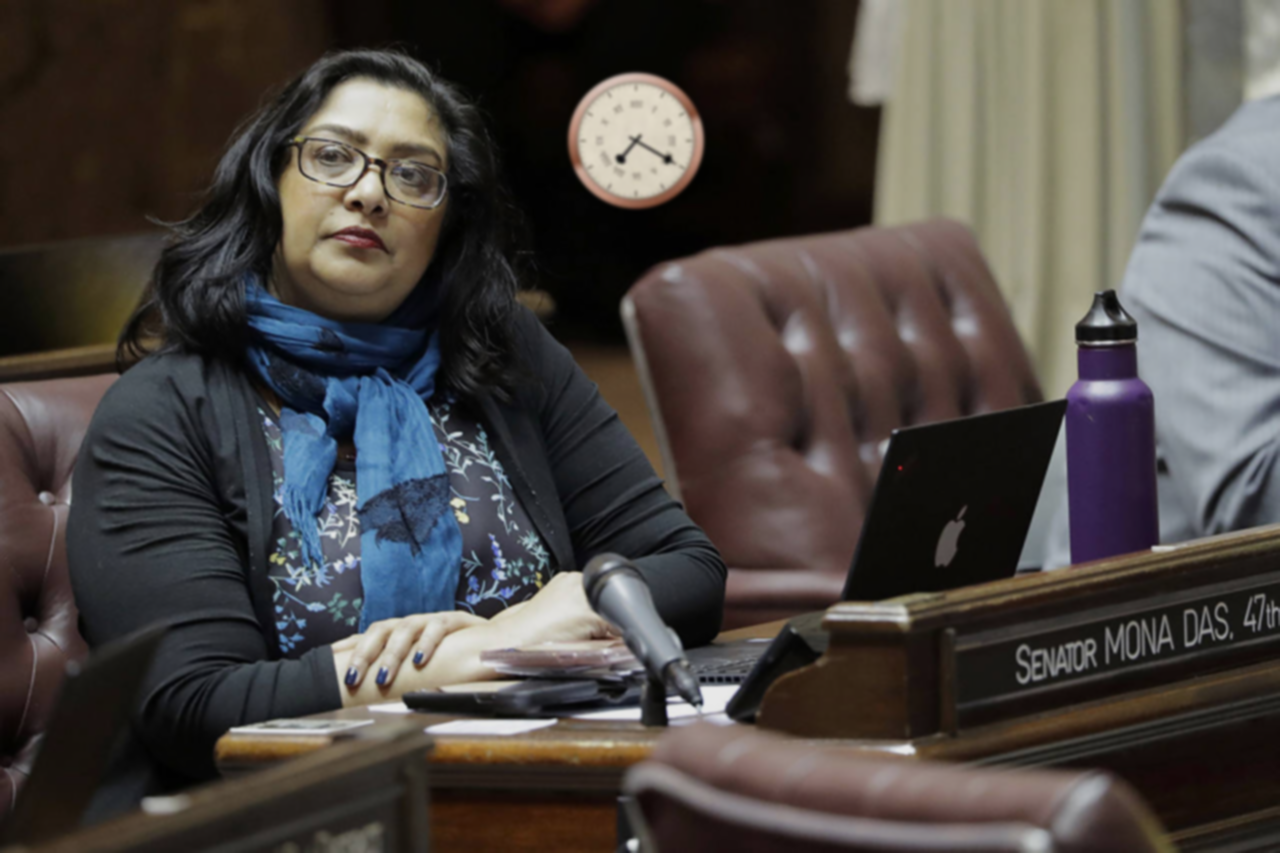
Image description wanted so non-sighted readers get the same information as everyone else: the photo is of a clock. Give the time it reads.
7:20
